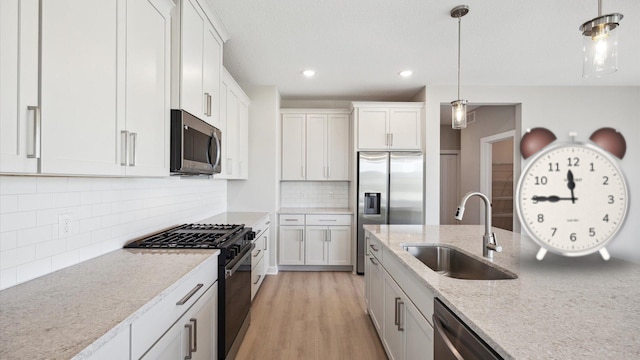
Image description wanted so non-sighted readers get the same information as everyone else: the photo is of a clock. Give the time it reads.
11:45
